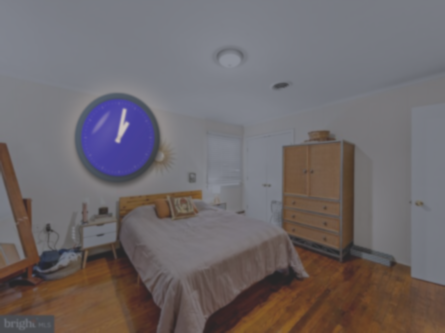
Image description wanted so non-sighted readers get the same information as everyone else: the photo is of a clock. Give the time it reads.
1:02
